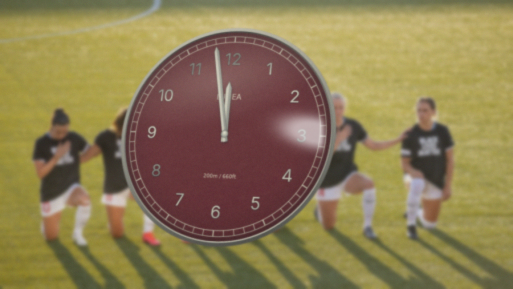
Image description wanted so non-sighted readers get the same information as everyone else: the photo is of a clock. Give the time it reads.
11:58
